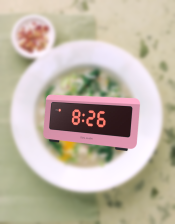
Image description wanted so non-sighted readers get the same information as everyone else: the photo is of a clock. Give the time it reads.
8:26
